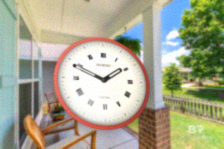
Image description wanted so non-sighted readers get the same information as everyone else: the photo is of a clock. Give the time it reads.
1:49
